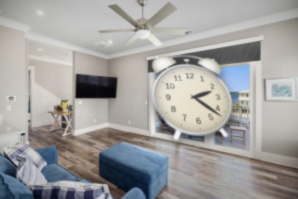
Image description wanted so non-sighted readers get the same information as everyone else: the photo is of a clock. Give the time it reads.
2:22
